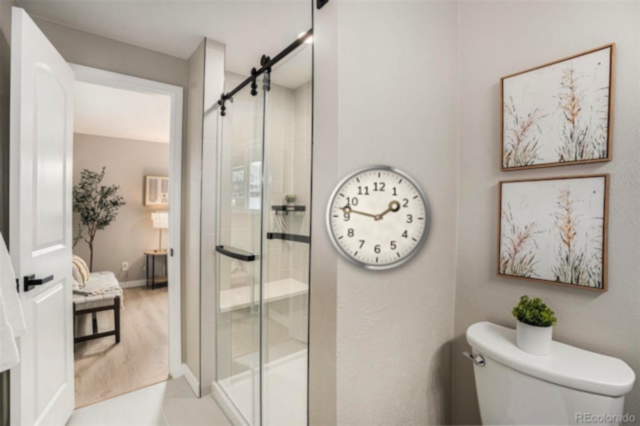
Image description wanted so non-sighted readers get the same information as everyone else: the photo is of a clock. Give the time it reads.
1:47
